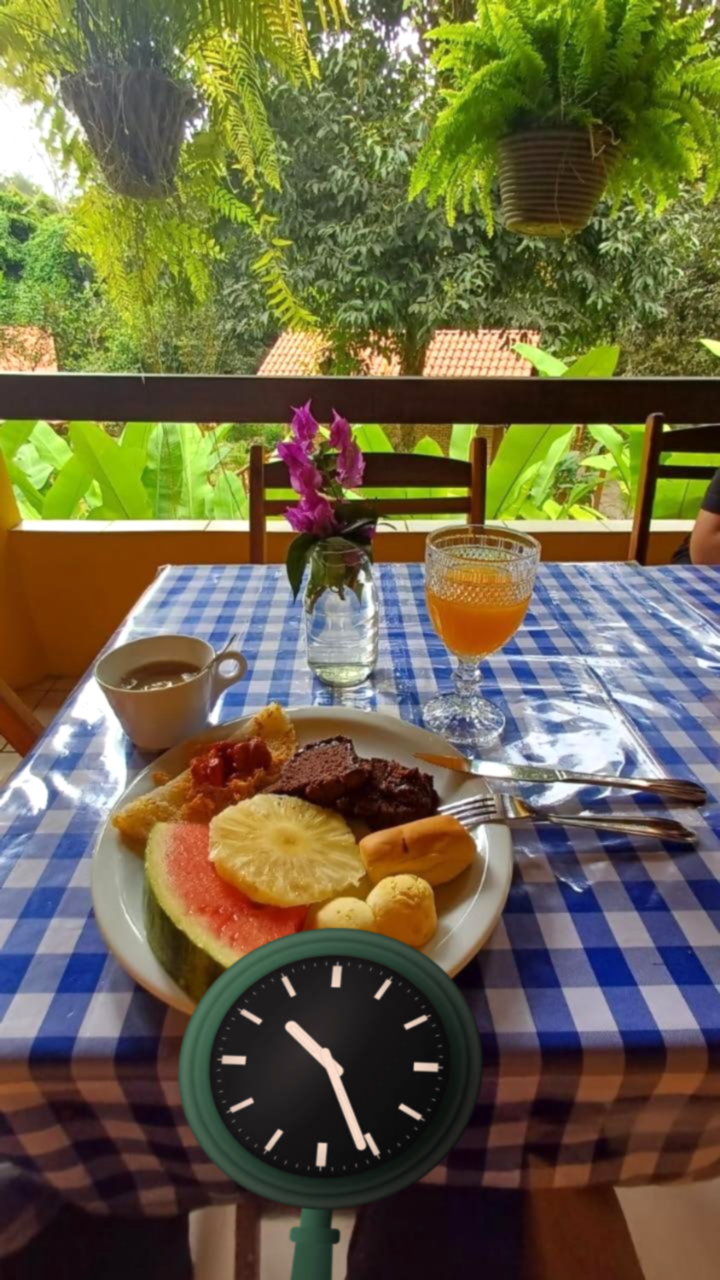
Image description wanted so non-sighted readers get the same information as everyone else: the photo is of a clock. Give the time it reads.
10:26
